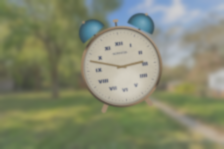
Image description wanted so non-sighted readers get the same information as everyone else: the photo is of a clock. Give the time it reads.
2:48
